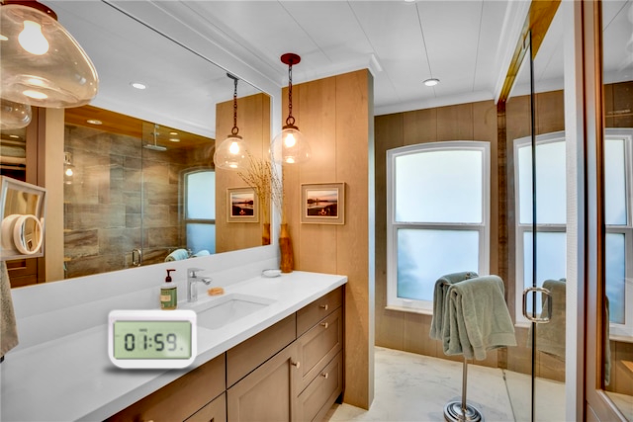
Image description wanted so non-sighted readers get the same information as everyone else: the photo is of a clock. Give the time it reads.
1:59
